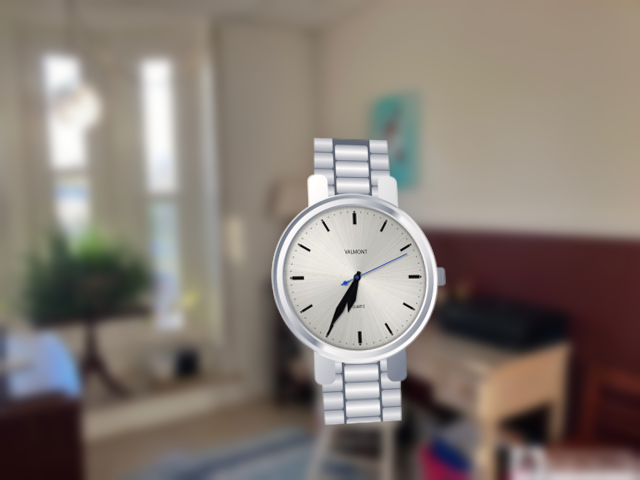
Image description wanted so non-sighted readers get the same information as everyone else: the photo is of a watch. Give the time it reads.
6:35:11
